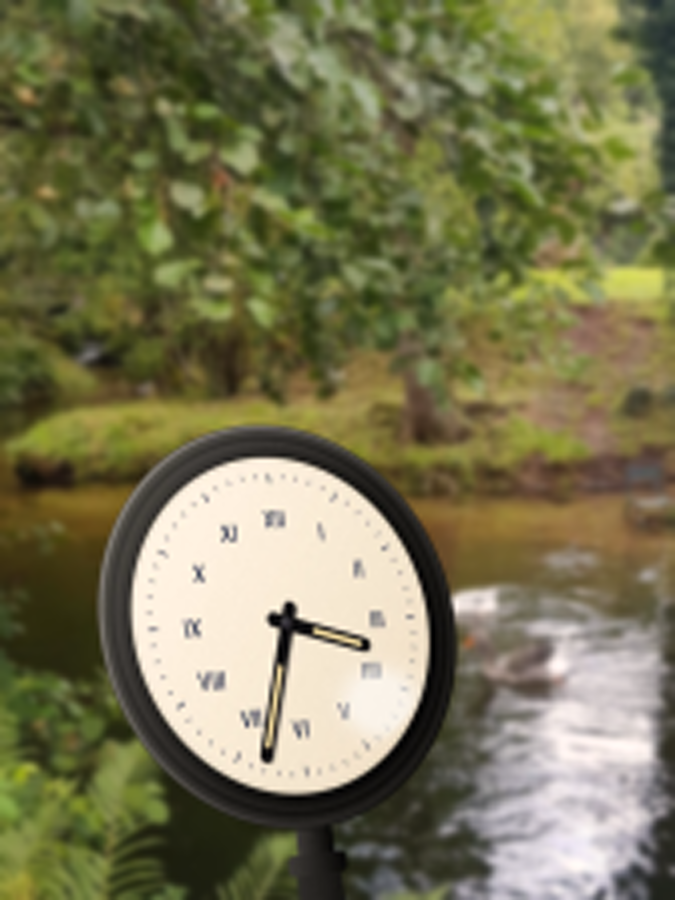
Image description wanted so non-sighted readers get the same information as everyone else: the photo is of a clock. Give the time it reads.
3:33
